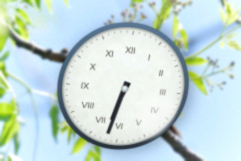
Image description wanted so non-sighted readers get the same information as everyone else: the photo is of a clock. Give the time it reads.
6:32
